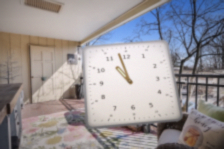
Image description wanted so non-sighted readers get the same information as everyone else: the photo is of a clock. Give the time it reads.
10:58
